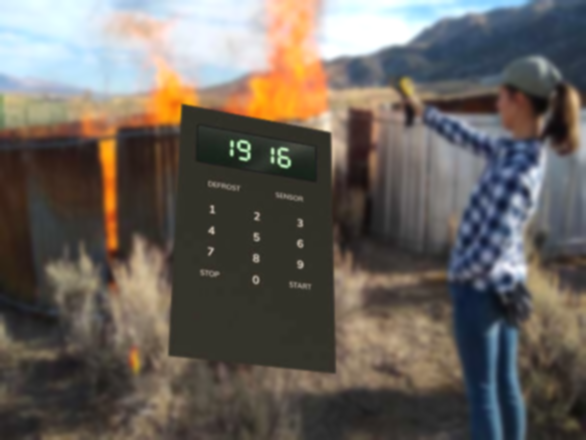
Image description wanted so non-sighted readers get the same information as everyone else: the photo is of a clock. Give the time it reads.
19:16
